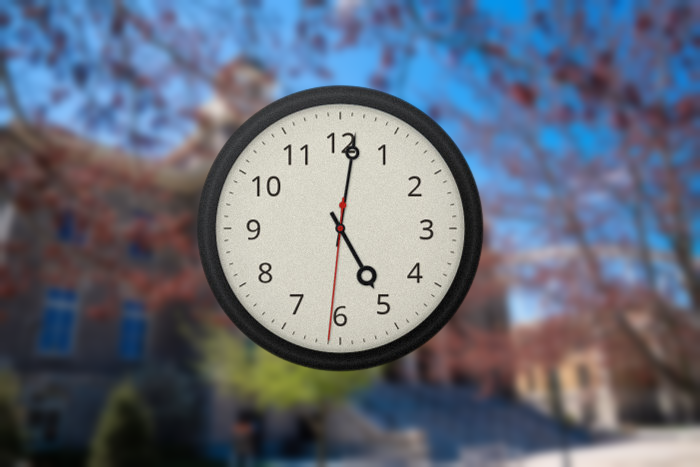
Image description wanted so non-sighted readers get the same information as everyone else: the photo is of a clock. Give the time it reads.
5:01:31
